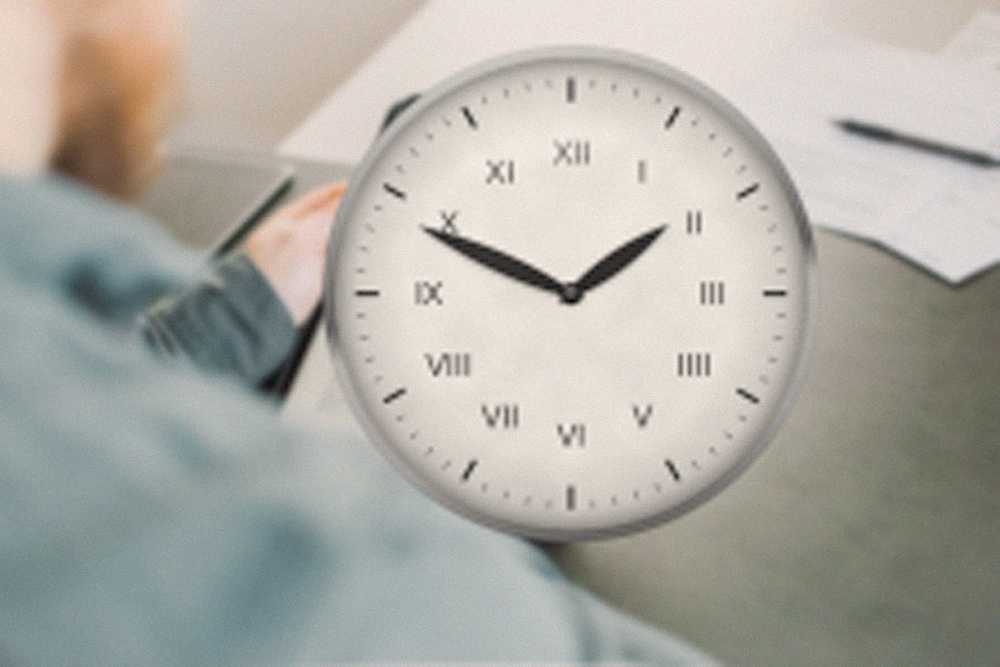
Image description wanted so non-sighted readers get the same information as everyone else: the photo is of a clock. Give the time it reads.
1:49
